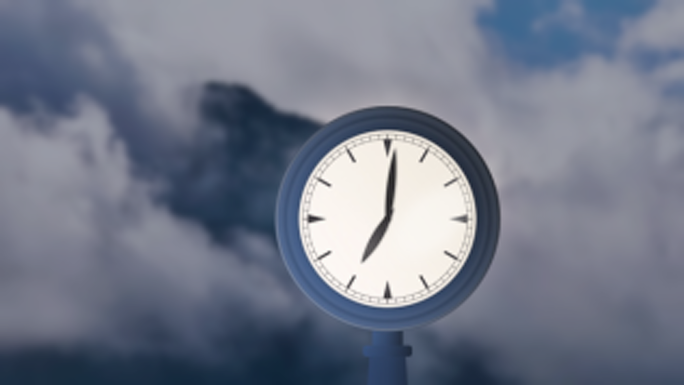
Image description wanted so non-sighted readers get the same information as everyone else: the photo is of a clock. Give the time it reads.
7:01
